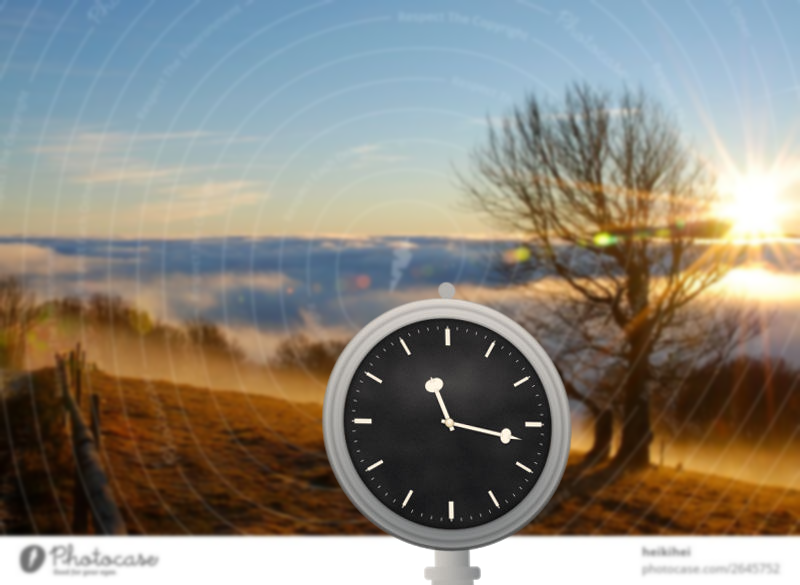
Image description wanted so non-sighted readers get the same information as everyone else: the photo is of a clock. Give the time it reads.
11:17
